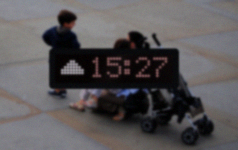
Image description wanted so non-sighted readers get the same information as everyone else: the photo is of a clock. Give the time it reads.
15:27
